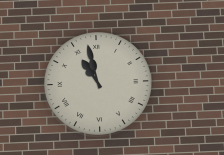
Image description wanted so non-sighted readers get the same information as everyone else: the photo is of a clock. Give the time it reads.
10:58
